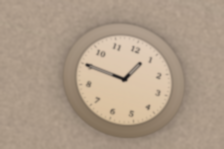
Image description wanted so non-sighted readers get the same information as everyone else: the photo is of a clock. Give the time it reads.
12:45
